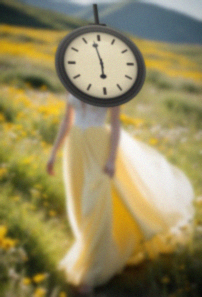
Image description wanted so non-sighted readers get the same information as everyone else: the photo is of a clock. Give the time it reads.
5:58
